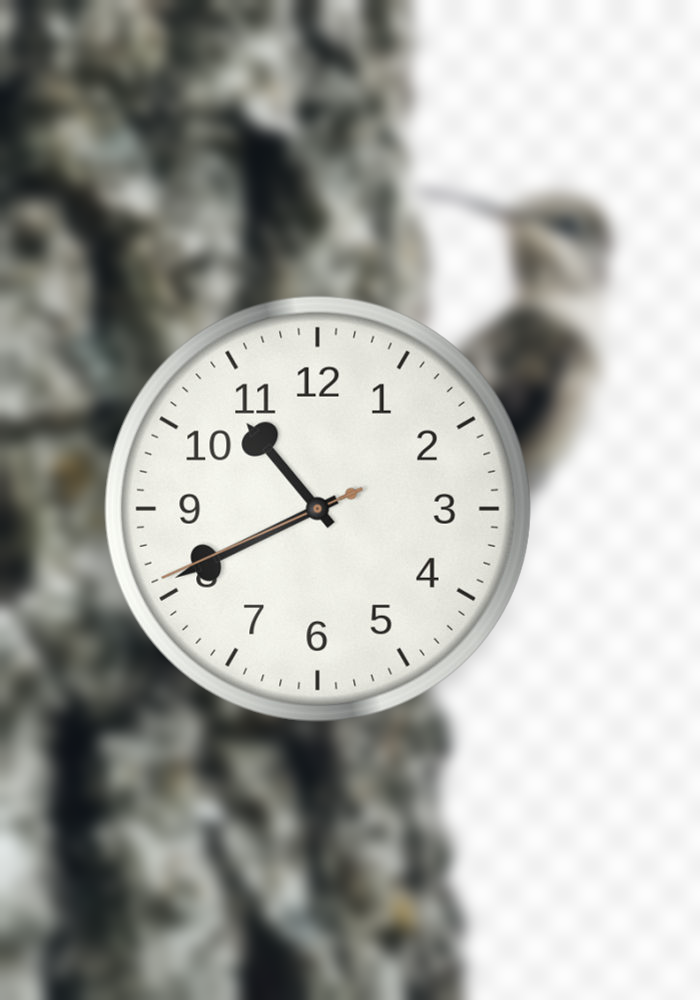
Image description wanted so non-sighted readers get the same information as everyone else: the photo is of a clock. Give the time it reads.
10:40:41
